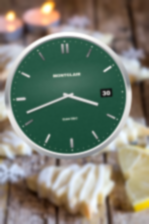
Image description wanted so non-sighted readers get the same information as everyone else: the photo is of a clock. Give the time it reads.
3:42
